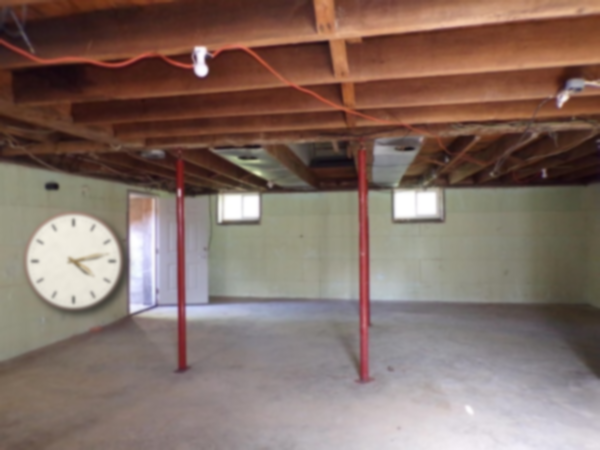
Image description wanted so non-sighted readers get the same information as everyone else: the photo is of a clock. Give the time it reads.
4:13
